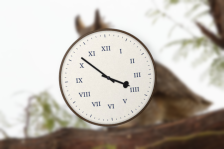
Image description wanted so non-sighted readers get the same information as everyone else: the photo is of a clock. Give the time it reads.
3:52
